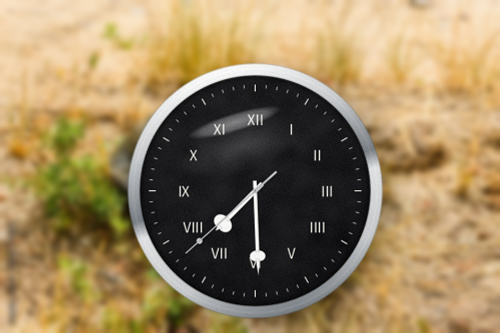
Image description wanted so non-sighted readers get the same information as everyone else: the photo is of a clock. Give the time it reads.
7:29:38
